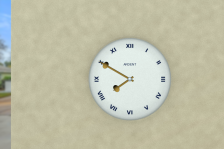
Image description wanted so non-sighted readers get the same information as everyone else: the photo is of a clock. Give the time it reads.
7:50
